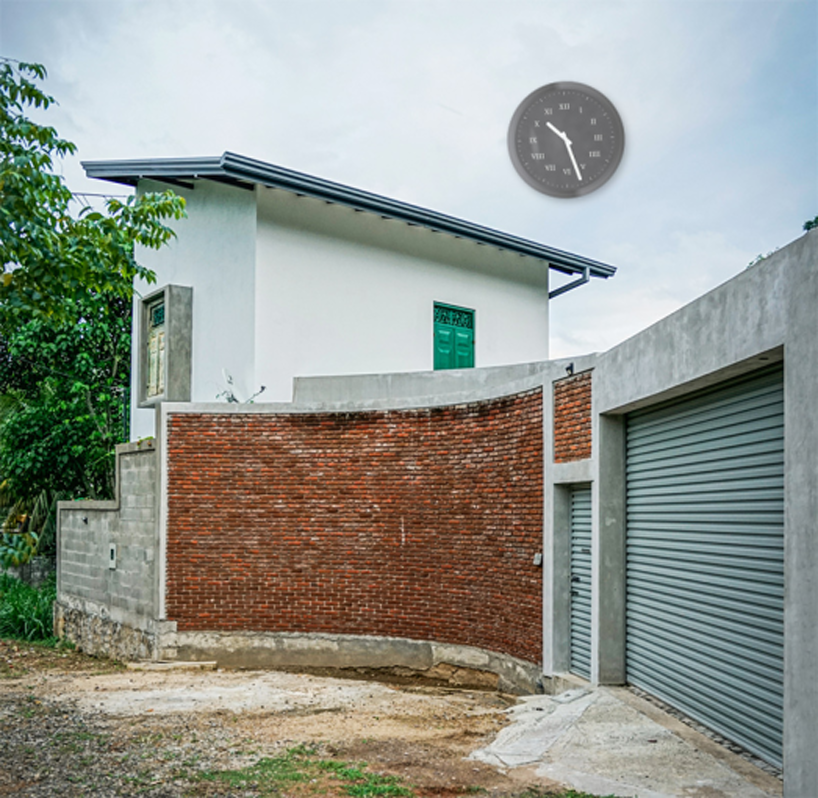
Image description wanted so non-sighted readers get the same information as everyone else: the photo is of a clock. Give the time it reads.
10:27
